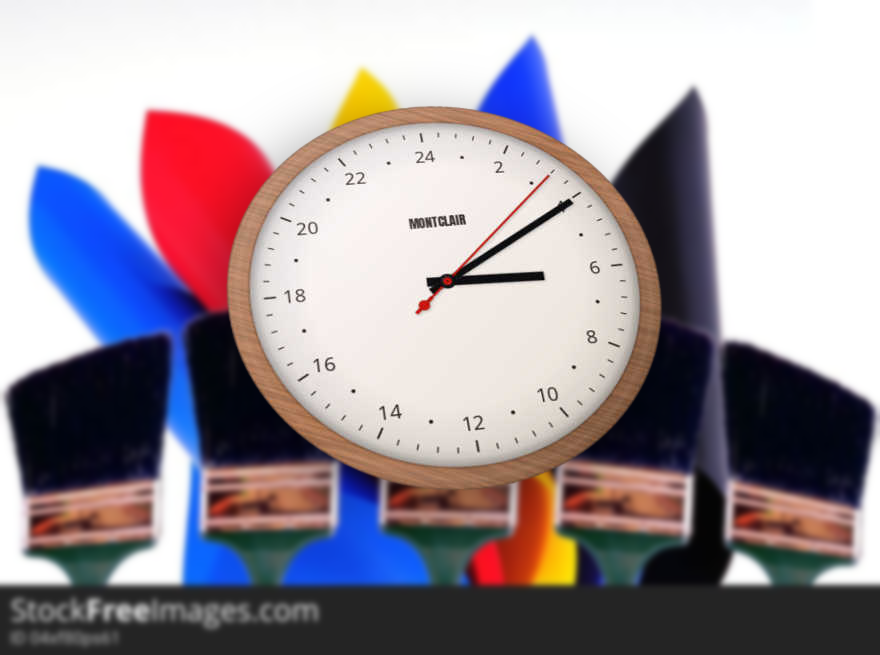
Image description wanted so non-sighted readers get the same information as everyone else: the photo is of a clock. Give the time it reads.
6:10:08
